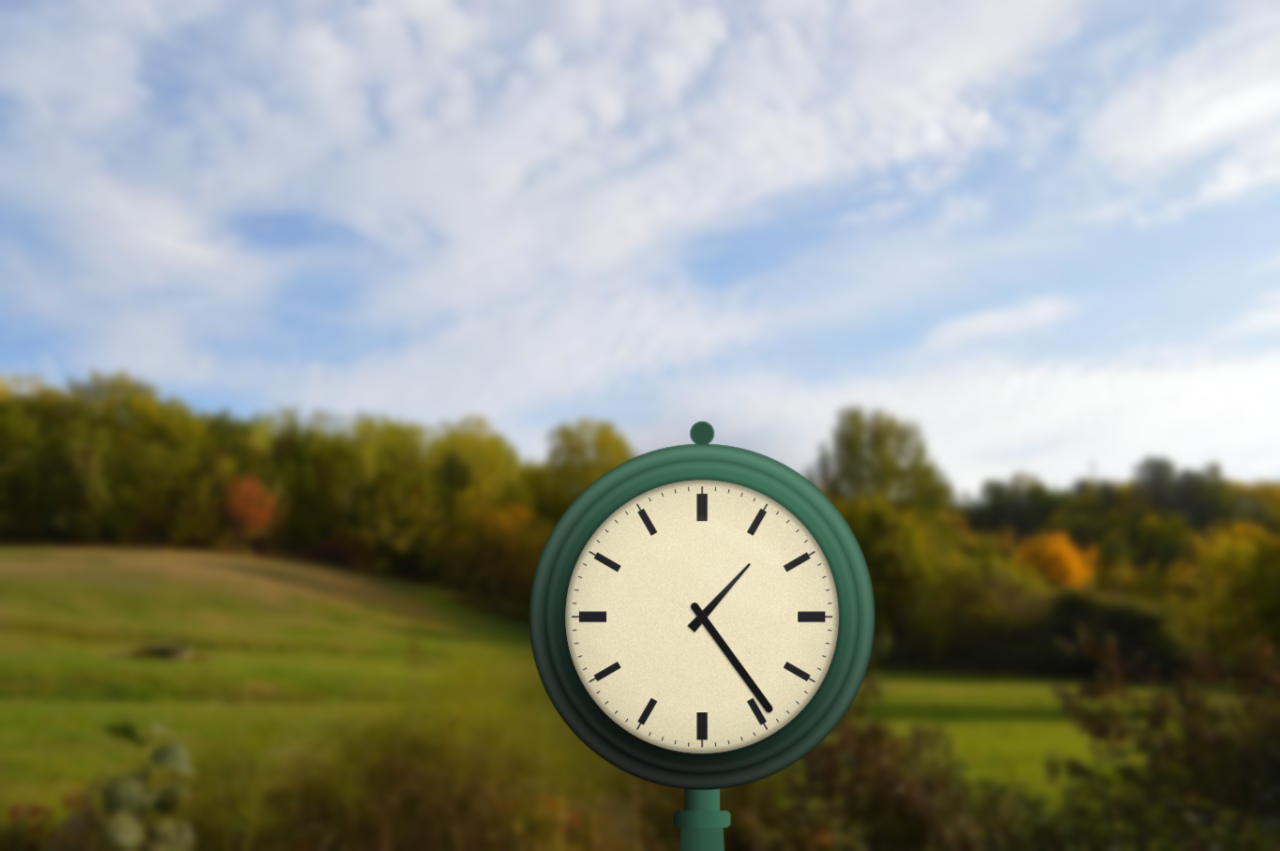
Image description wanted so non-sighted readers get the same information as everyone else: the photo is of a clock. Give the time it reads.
1:24
